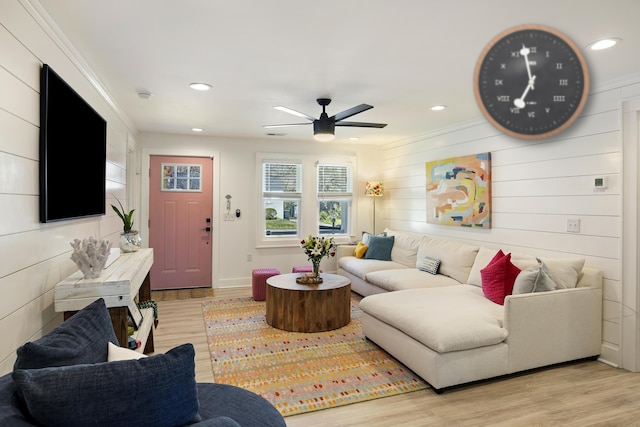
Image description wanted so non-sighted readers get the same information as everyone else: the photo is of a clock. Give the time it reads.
6:58
